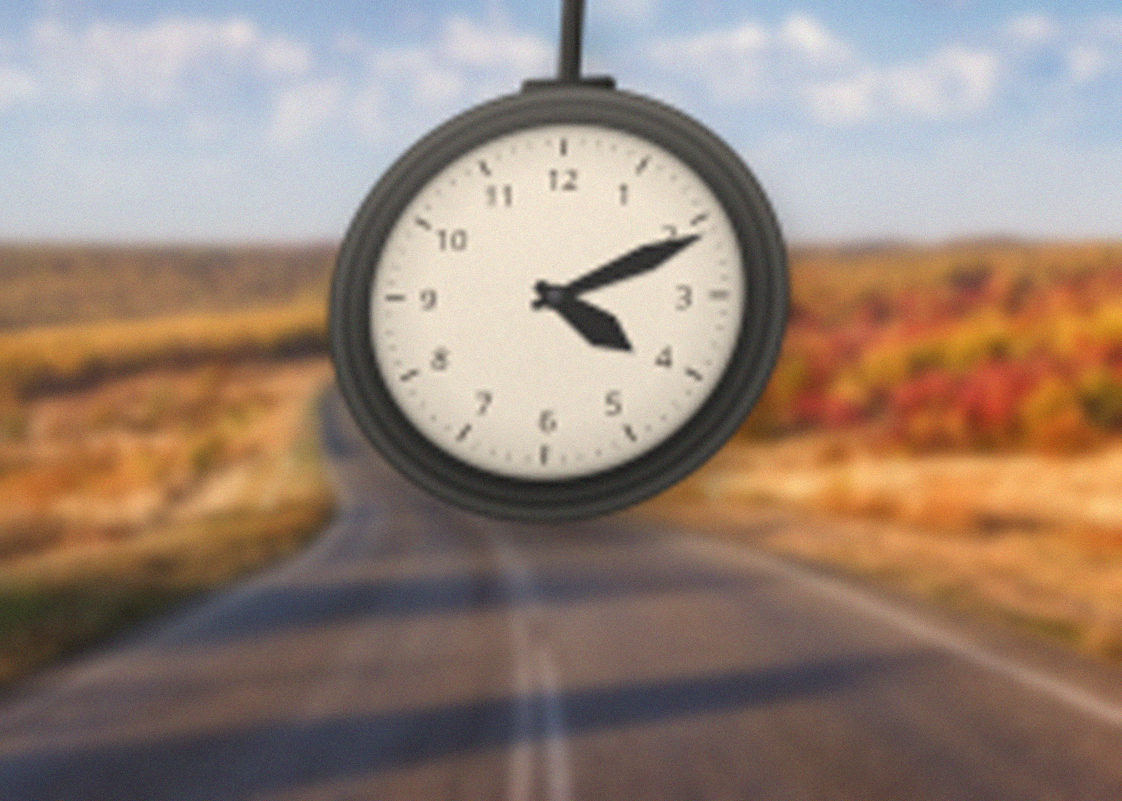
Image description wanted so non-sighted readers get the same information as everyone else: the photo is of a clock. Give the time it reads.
4:11
